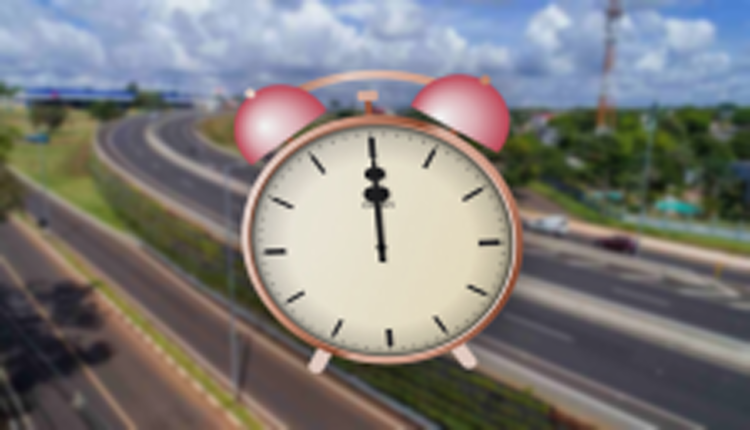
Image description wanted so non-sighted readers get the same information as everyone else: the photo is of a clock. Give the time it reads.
12:00
